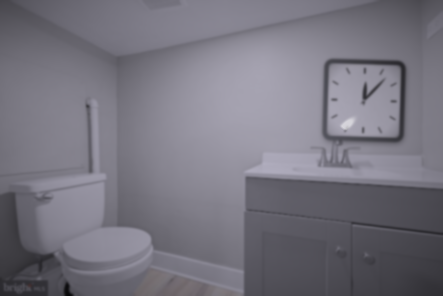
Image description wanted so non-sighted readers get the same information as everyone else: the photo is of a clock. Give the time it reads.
12:07
